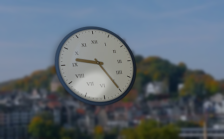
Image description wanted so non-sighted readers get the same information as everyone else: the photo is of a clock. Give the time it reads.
9:25
